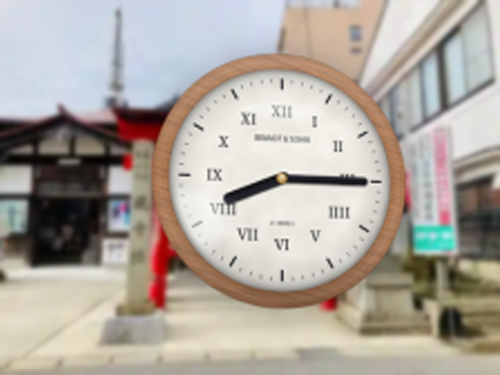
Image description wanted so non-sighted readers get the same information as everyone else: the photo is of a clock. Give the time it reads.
8:15
